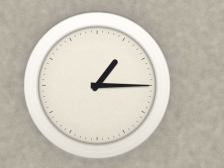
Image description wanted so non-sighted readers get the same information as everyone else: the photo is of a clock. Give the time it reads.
1:15
